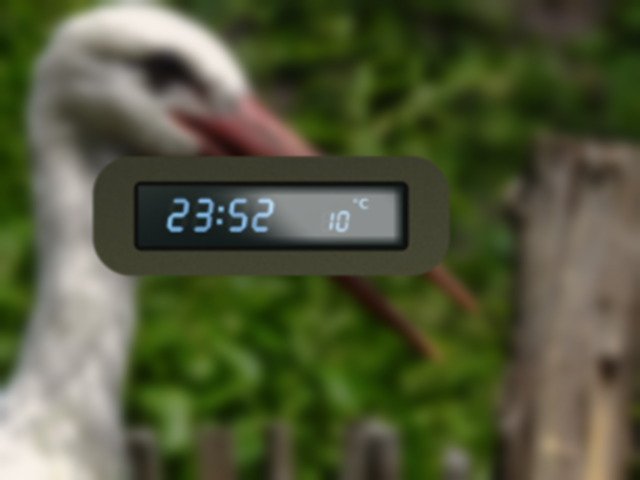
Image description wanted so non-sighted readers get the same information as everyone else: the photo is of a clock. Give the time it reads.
23:52
